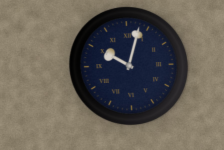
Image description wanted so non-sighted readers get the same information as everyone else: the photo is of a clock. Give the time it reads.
10:03
